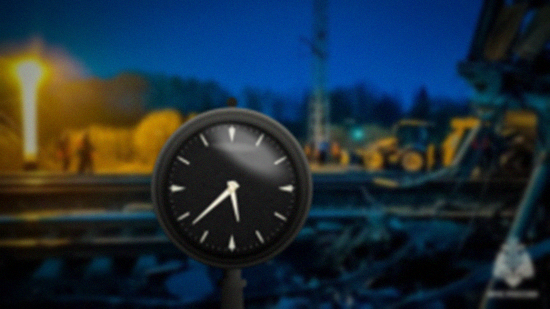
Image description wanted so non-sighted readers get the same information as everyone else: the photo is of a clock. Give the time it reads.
5:38
